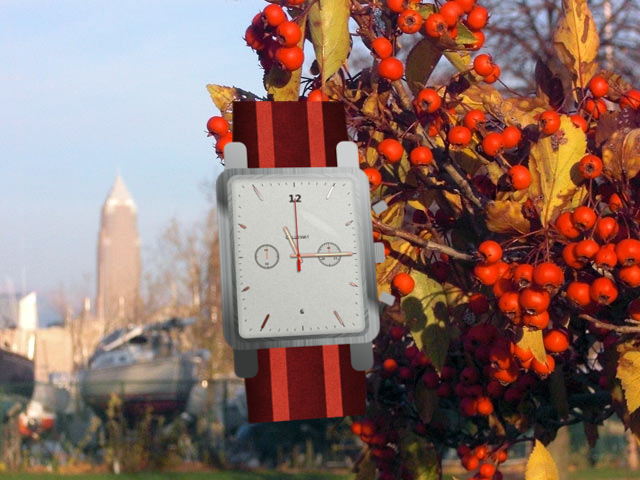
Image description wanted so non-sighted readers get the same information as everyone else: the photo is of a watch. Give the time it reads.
11:15
